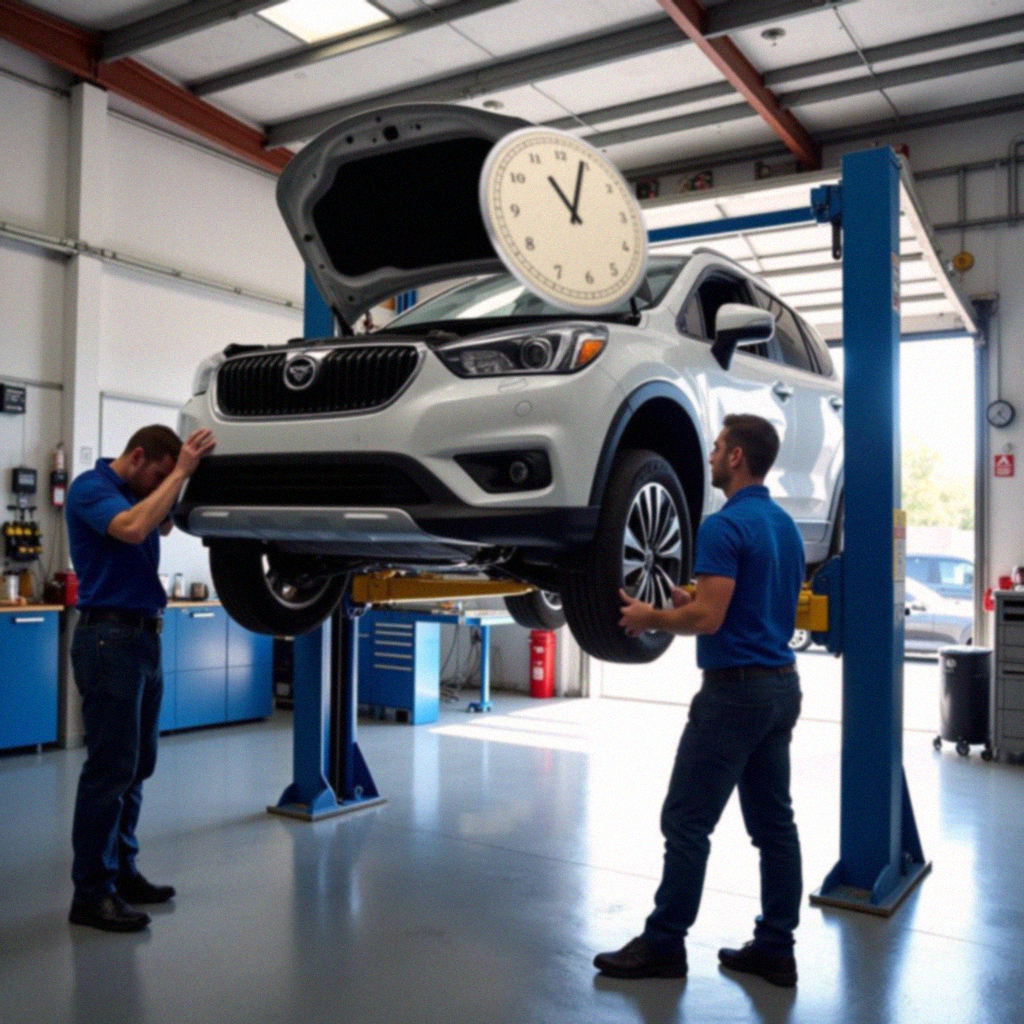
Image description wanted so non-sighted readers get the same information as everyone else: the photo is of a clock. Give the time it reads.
11:04
